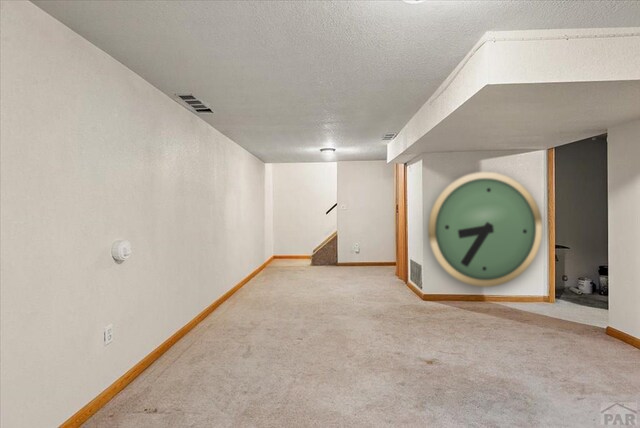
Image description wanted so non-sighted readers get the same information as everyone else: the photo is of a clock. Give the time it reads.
8:35
